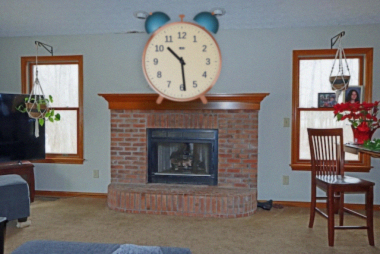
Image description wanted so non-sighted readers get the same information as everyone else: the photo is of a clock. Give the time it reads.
10:29
